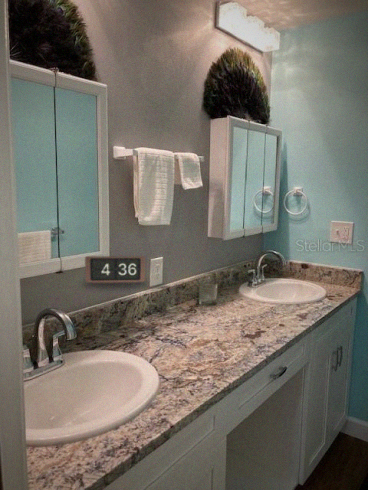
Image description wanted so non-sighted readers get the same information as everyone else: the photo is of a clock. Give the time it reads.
4:36
